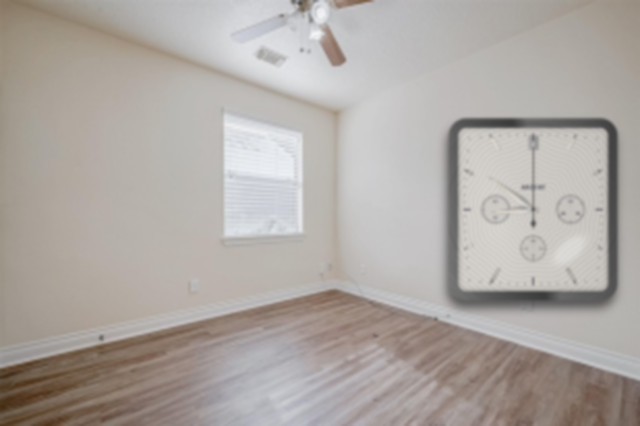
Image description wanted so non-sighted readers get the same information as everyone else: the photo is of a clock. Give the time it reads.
8:51
